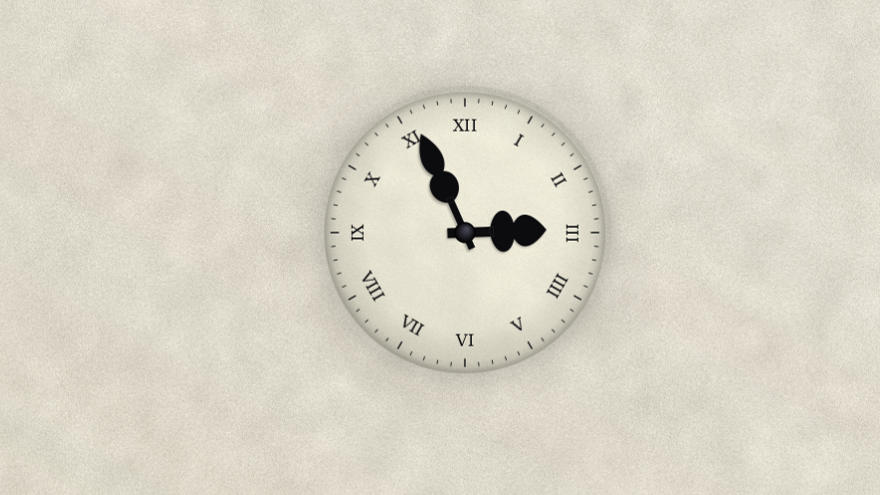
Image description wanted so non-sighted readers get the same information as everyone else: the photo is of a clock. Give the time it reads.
2:56
